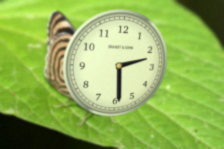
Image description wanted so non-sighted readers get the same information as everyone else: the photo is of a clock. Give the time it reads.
2:29
